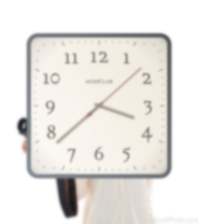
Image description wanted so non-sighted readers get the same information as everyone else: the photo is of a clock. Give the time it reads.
3:38:08
